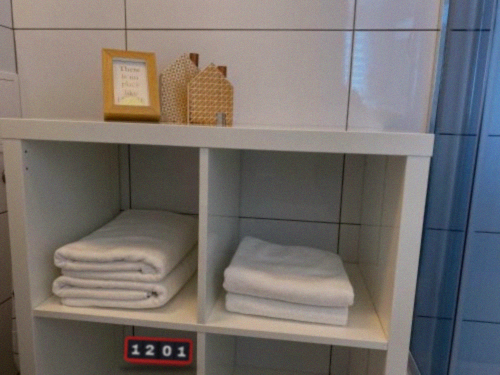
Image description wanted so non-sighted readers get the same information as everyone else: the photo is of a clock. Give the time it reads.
12:01
